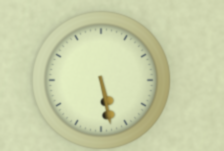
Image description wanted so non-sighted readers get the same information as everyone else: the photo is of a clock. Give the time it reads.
5:28
